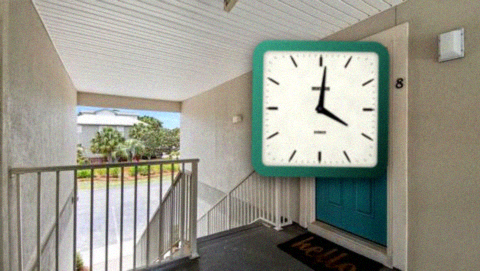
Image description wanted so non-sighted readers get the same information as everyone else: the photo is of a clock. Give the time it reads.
4:01
